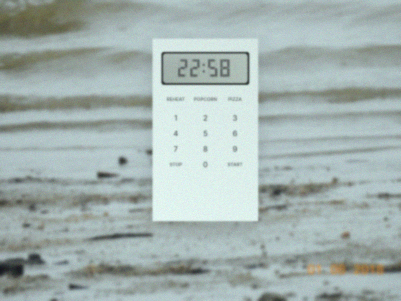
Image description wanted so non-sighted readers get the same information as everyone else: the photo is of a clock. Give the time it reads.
22:58
